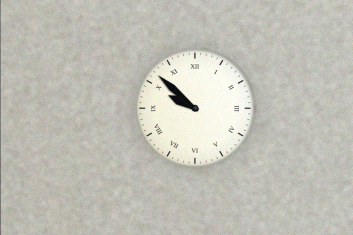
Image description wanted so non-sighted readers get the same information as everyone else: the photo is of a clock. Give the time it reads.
9:52
